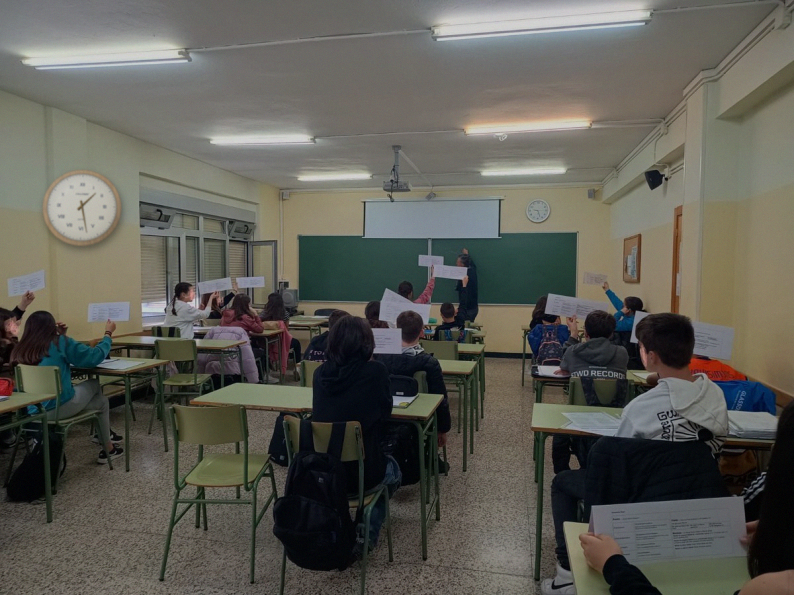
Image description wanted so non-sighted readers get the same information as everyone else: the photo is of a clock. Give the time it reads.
1:28
